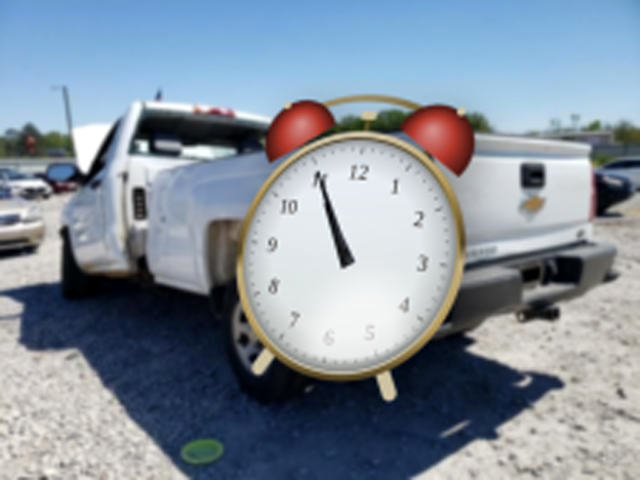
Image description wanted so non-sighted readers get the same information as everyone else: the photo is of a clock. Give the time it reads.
10:55
